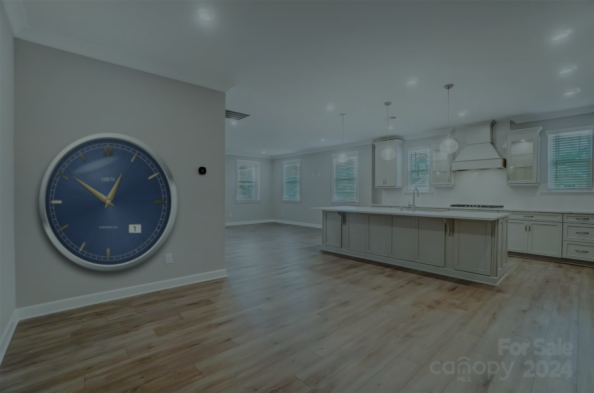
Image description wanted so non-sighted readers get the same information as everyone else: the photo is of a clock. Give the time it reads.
12:51
